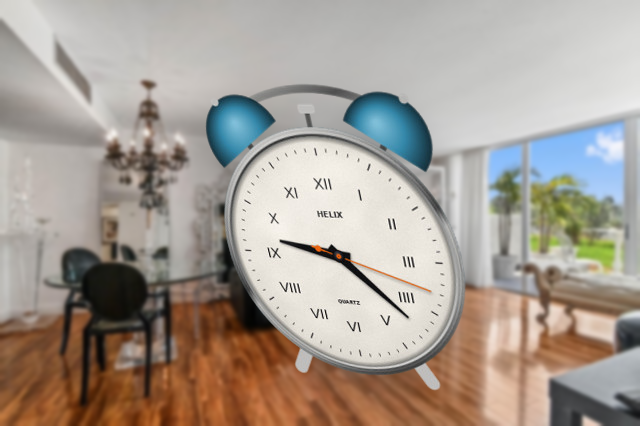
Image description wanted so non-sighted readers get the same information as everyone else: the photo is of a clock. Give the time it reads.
9:22:18
